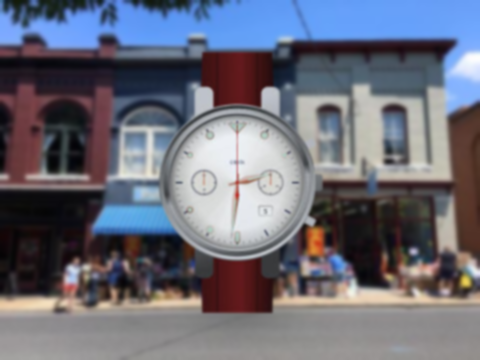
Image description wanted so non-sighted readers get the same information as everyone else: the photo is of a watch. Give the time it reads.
2:31
